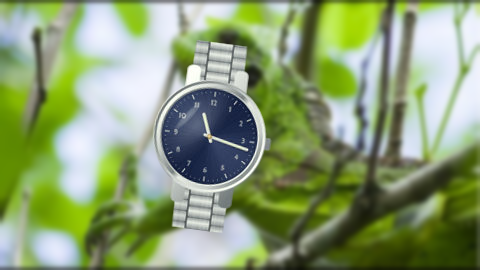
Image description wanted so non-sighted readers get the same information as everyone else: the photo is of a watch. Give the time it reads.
11:17
